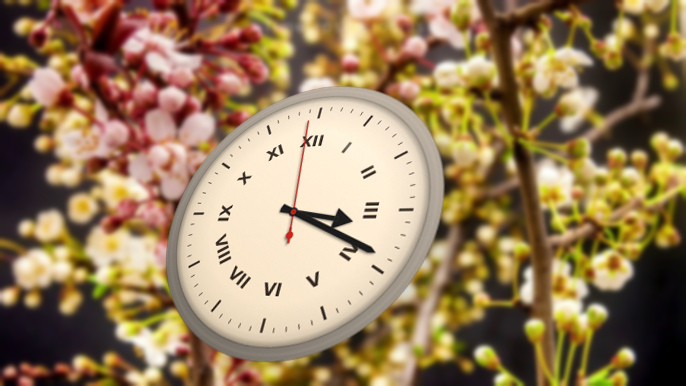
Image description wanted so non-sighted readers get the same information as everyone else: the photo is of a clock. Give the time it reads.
3:18:59
